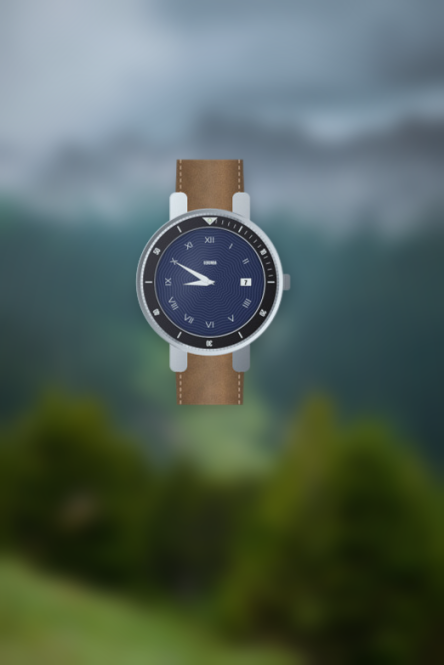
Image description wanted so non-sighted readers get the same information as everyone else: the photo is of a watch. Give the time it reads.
8:50
